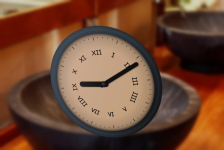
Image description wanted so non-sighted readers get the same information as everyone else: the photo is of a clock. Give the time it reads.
9:11
